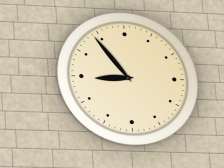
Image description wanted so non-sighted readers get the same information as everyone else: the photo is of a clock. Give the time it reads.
8:54
